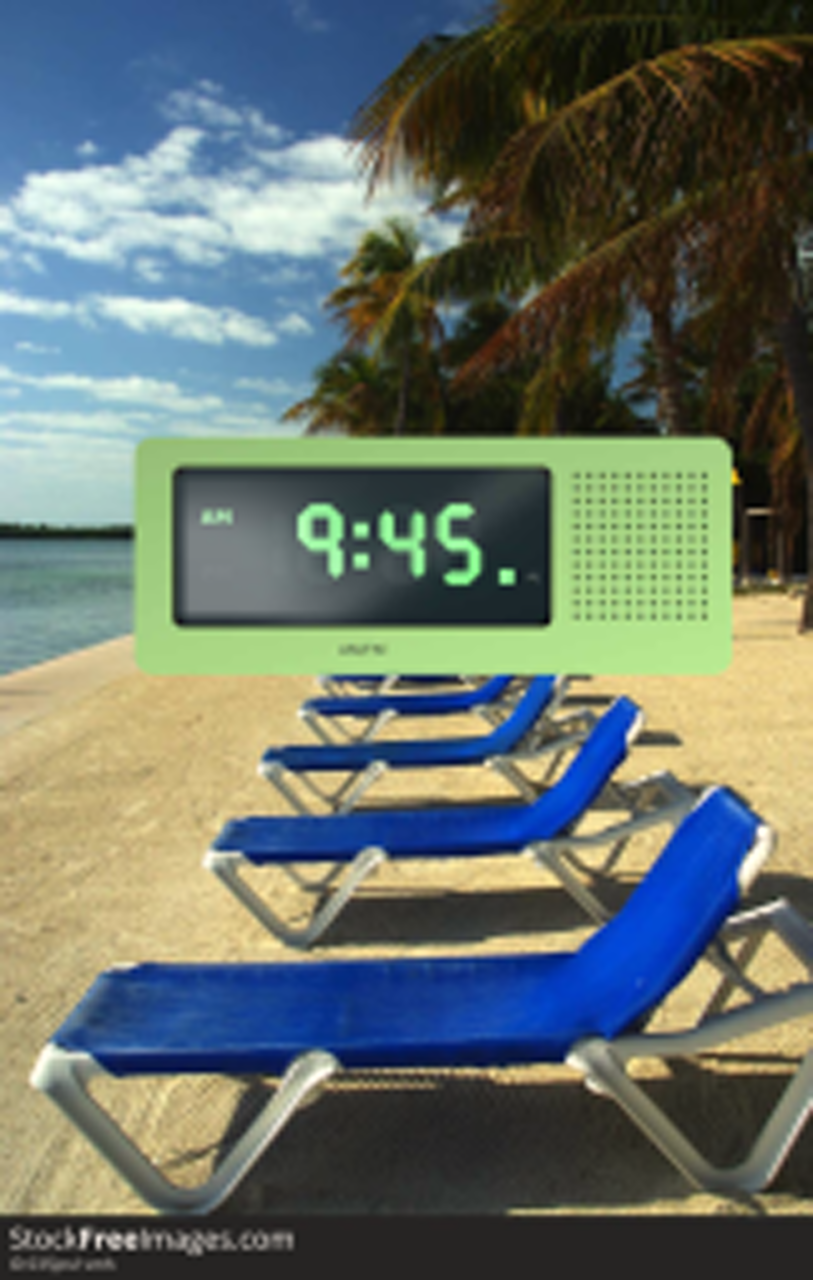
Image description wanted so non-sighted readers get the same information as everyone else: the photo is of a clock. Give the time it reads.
9:45
